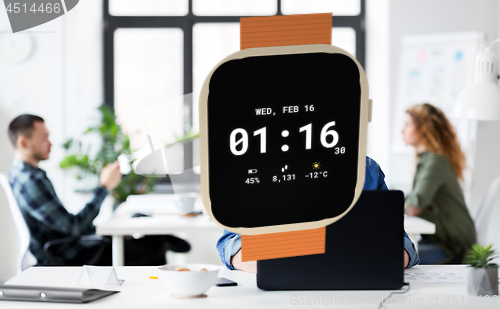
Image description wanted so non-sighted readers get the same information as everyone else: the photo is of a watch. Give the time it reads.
1:16:30
